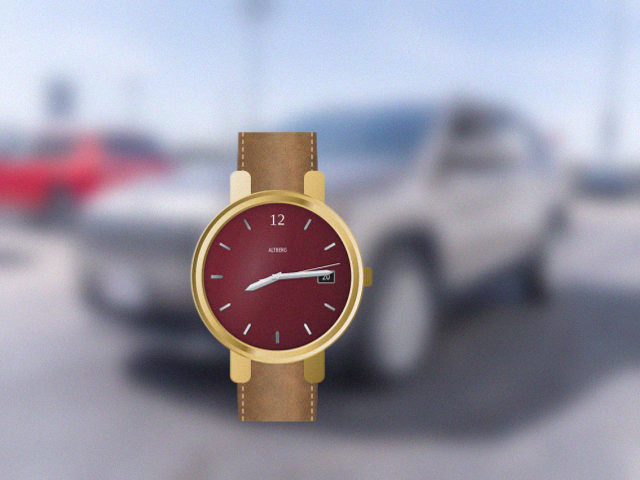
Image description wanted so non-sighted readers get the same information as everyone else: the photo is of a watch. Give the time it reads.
8:14:13
